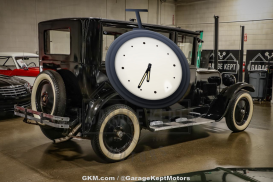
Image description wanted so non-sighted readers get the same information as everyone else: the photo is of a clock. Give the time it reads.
6:36
